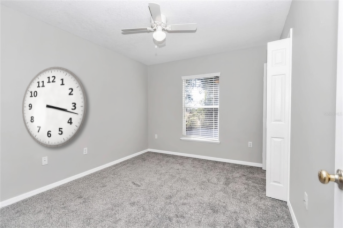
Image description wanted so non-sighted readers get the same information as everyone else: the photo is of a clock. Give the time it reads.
3:17
